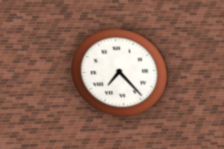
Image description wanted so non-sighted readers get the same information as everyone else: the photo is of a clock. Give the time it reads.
7:24
